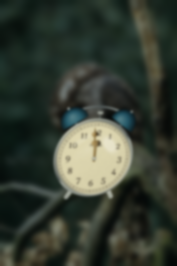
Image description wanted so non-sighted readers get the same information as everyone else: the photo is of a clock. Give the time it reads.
11:59
